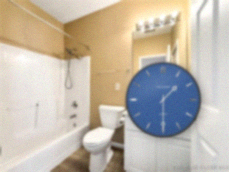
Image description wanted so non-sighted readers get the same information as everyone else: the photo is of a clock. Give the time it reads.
1:30
